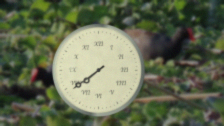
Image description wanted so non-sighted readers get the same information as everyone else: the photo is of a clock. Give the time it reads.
7:39
